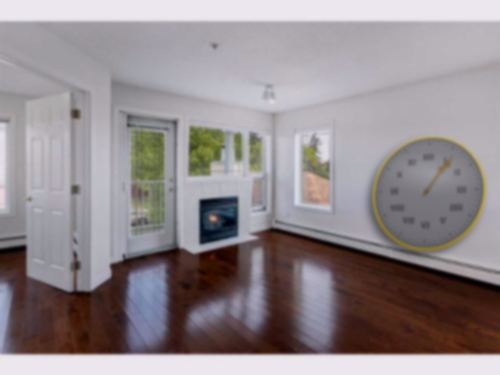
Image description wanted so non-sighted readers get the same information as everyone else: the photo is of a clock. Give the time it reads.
1:06
